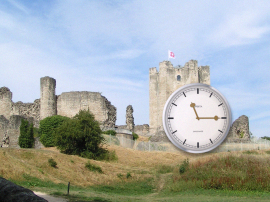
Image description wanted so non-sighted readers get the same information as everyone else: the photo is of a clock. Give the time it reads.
11:15
